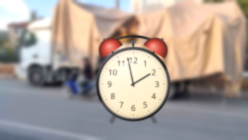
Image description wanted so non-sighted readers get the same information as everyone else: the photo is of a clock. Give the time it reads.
1:58
